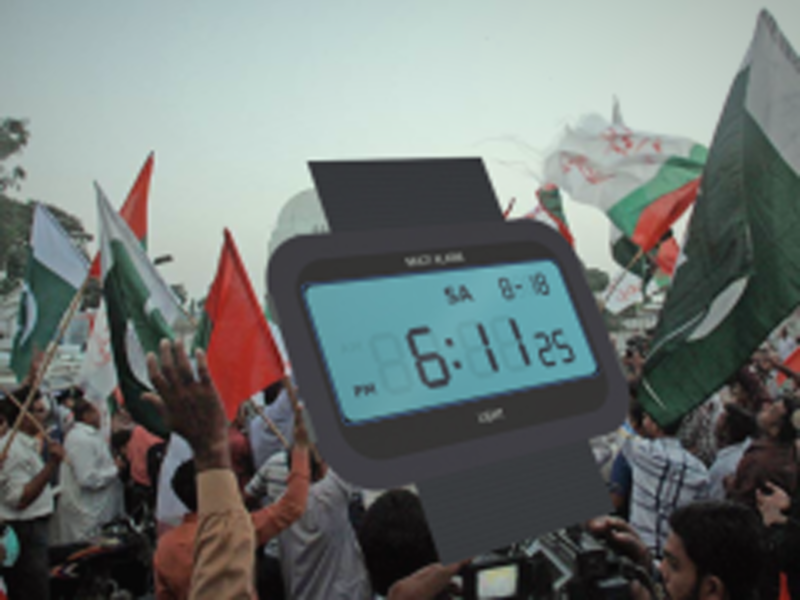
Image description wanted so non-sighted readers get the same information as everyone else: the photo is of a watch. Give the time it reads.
6:11:25
